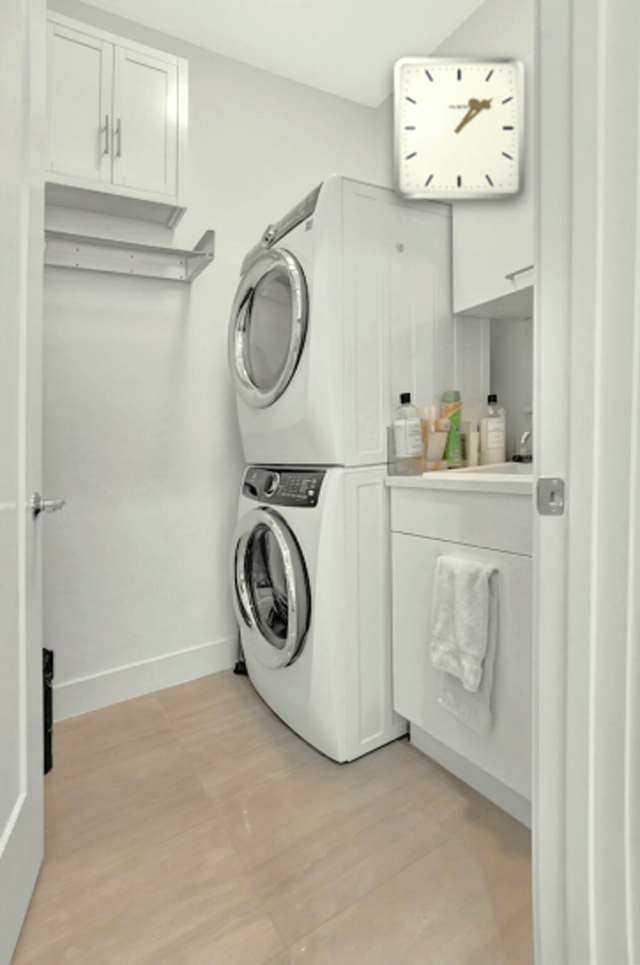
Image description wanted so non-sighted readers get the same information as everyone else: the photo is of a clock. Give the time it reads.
1:08
